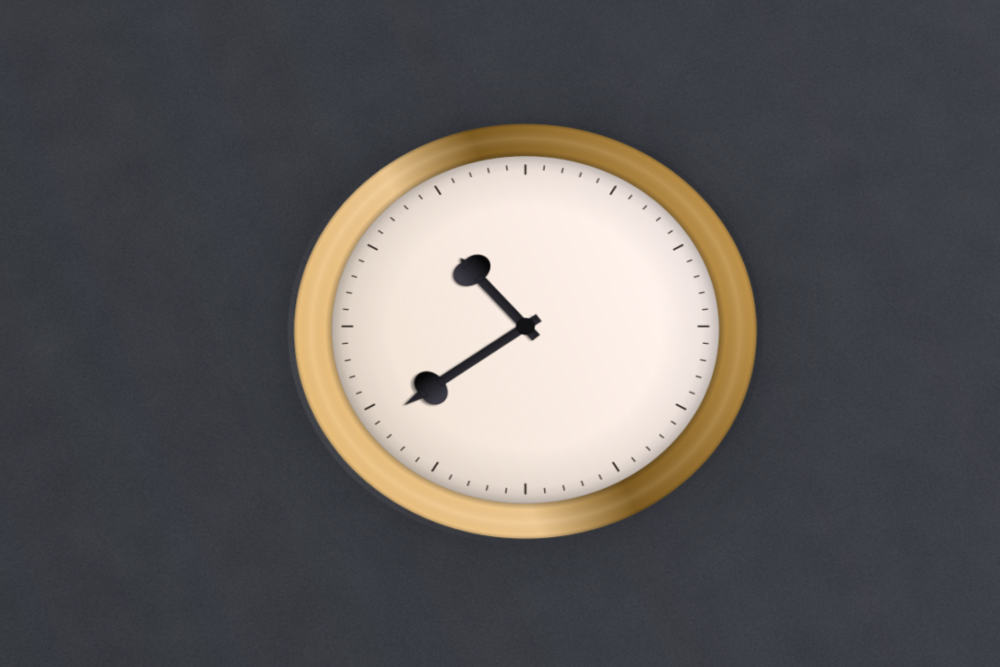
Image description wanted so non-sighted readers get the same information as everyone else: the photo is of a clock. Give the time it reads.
10:39
